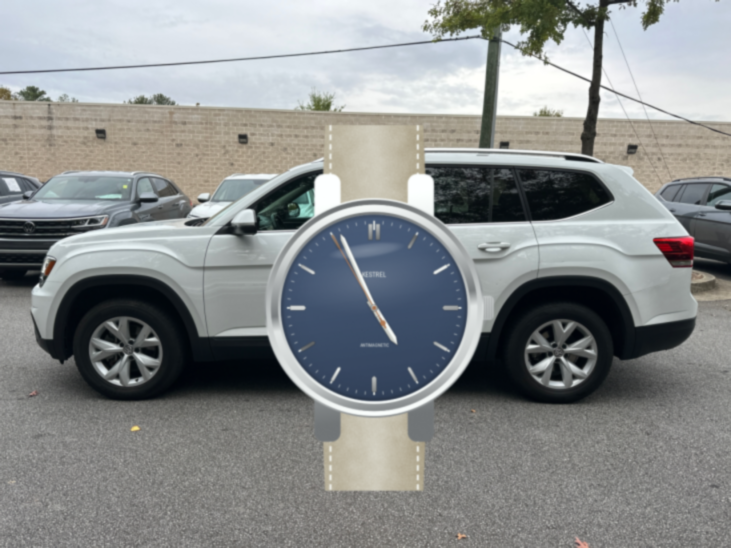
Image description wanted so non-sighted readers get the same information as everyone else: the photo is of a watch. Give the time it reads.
4:55:55
